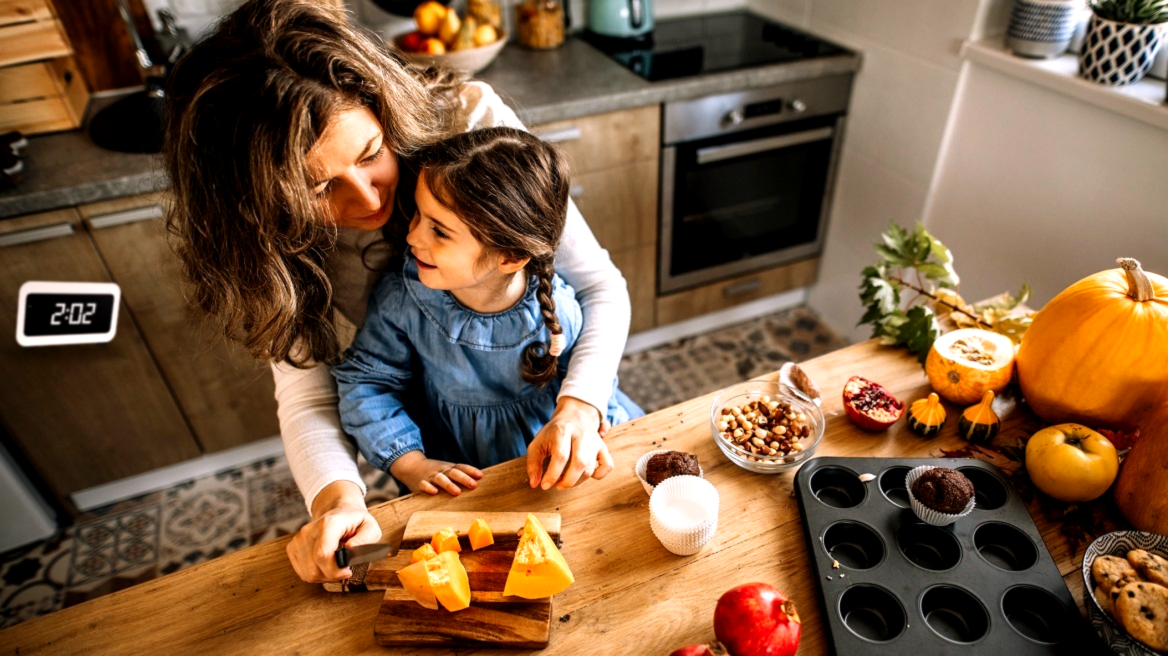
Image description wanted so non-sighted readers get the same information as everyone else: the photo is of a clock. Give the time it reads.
2:02
